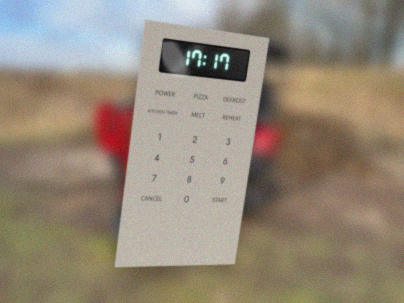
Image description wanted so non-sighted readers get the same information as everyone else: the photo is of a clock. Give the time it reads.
17:17
